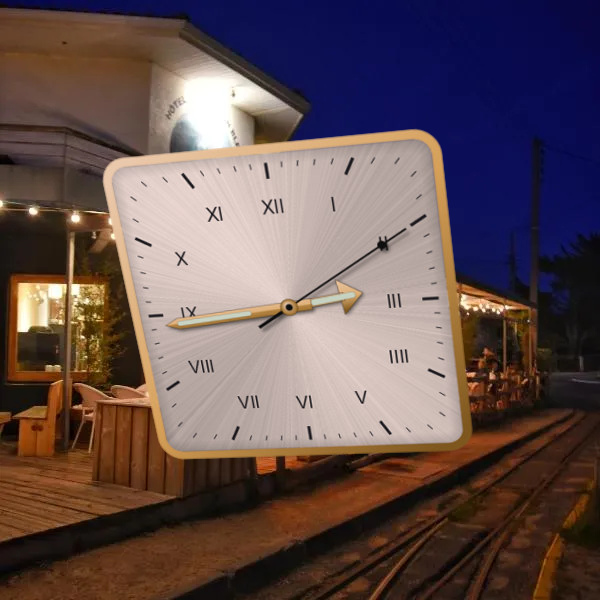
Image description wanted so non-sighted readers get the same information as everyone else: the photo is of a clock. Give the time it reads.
2:44:10
